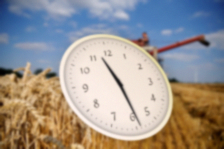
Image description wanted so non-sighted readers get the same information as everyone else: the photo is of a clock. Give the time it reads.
11:29
